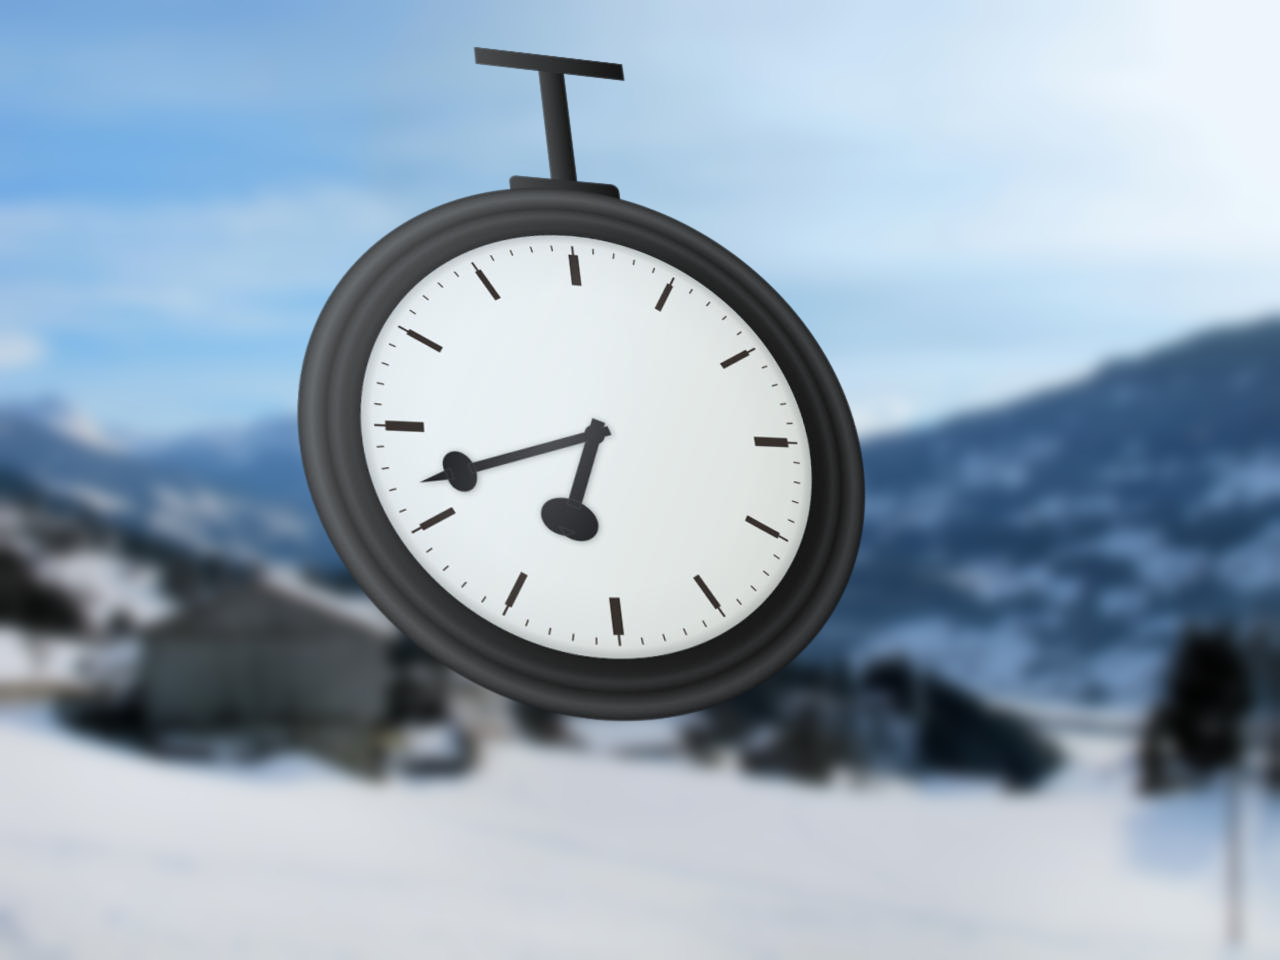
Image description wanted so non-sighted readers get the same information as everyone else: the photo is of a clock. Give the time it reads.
6:42
